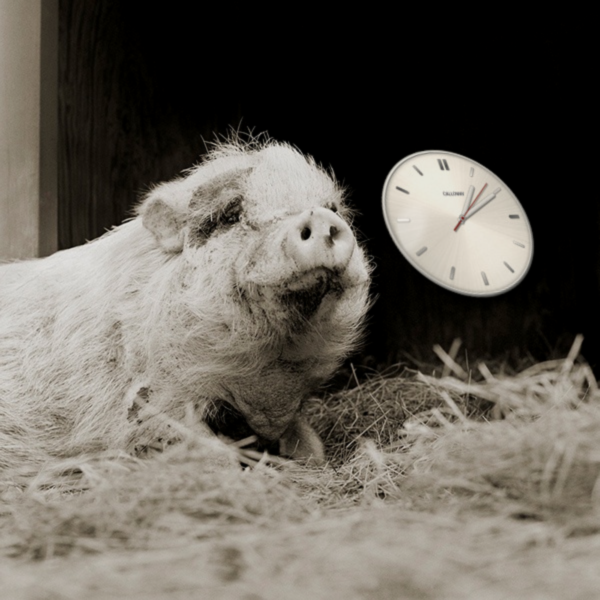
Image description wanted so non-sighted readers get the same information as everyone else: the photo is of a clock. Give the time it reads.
1:10:08
